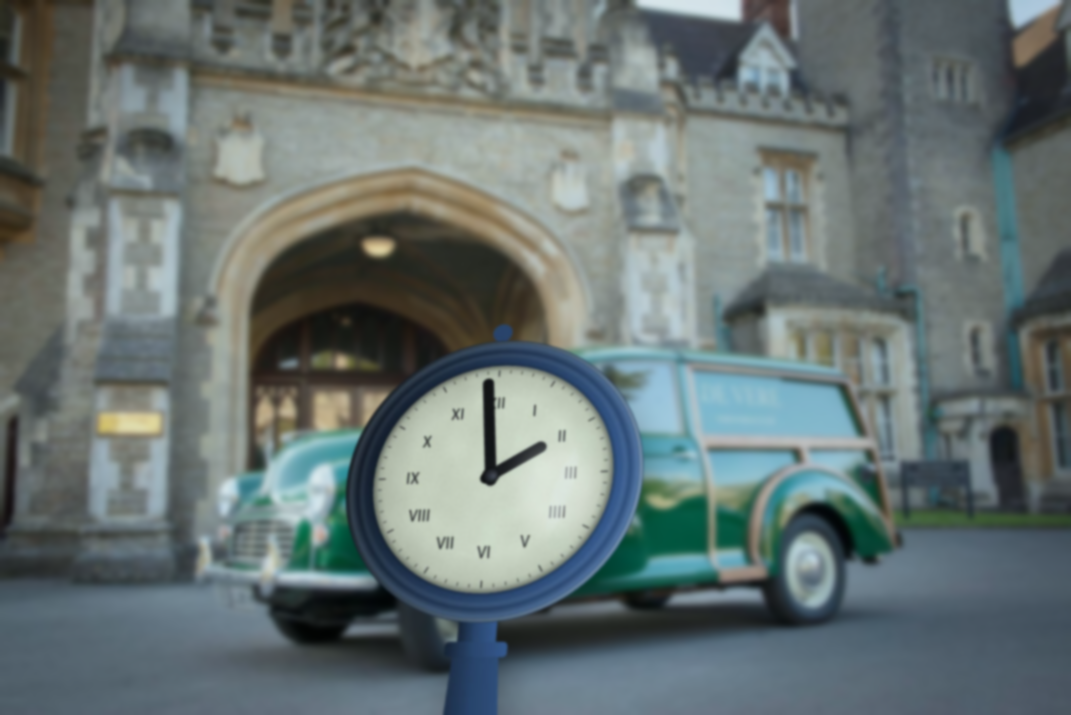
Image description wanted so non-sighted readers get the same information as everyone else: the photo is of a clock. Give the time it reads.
1:59
